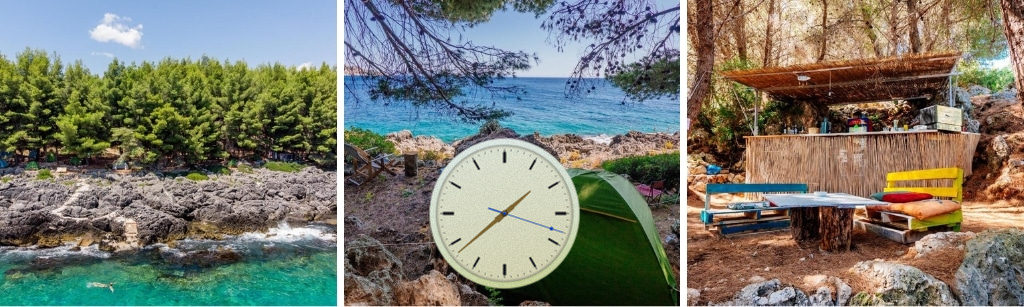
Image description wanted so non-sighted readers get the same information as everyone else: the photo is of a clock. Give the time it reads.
1:38:18
